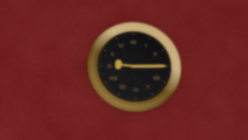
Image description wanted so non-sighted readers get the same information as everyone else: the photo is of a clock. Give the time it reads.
9:15
